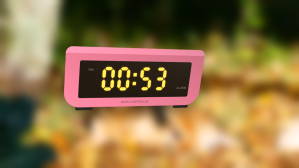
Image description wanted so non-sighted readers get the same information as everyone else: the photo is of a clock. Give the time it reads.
0:53
